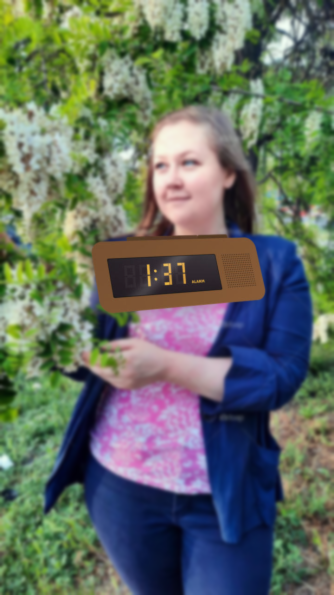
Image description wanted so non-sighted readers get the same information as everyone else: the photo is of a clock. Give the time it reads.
1:37
